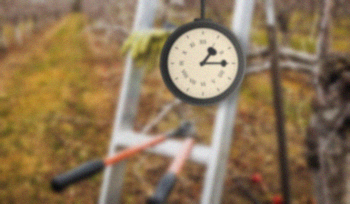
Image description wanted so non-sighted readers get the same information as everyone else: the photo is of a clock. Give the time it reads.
1:15
